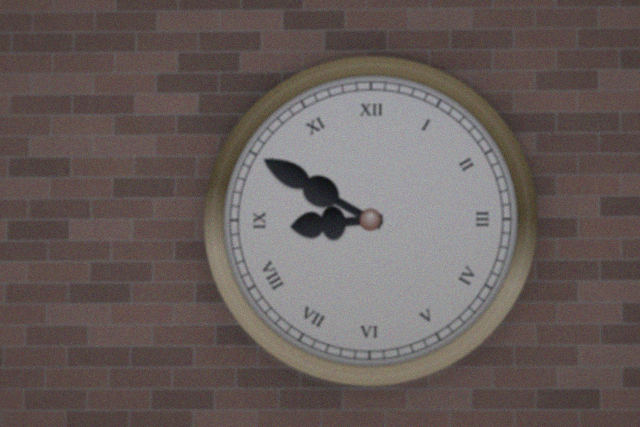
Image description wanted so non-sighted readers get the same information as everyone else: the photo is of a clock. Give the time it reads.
8:50
